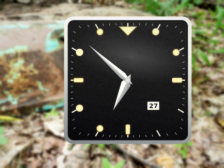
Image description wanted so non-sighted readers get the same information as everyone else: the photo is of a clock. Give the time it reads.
6:52
